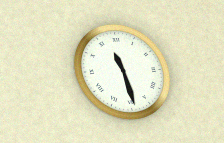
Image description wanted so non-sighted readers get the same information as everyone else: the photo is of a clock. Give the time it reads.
11:29
